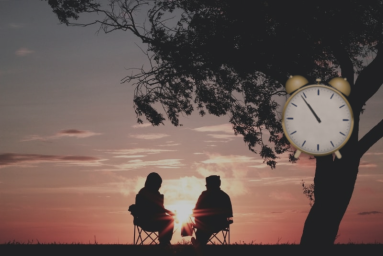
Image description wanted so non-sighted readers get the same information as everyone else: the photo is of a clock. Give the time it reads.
10:54
